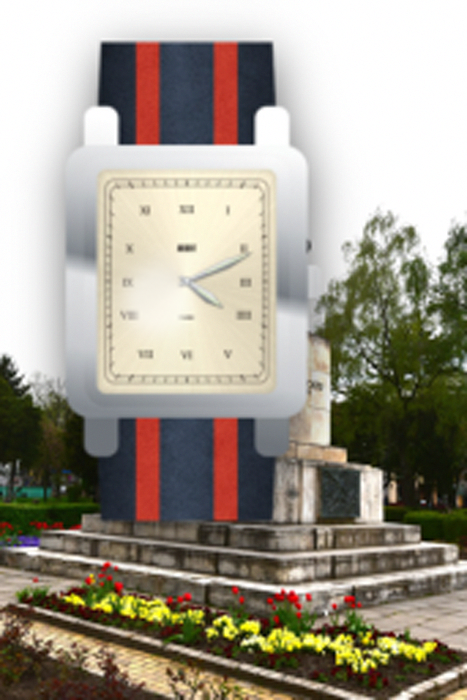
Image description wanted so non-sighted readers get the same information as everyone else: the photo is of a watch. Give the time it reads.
4:11
